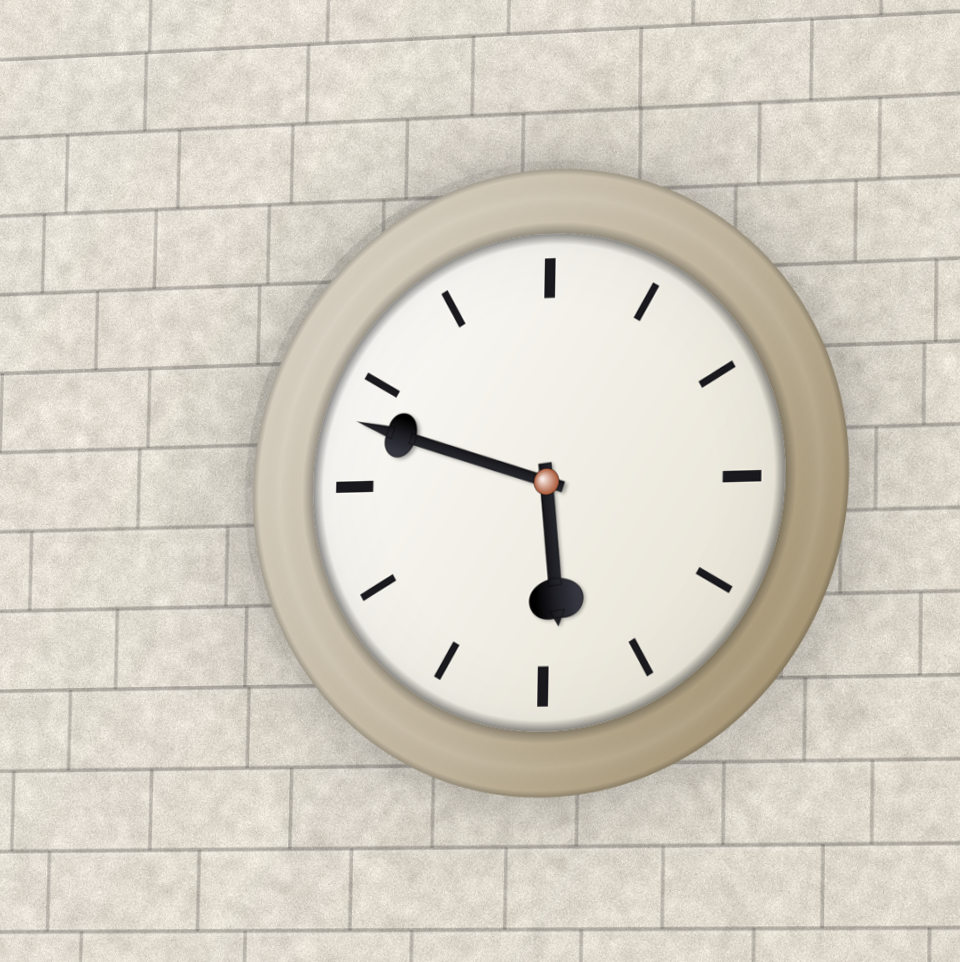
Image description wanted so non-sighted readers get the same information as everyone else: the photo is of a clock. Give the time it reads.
5:48
